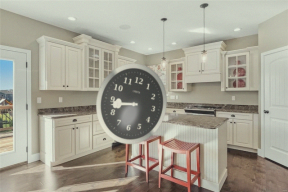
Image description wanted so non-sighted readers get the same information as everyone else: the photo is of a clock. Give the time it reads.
8:43
